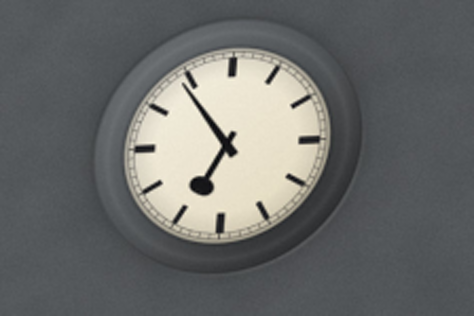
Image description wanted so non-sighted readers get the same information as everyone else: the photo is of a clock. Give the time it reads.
6:54
